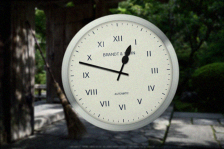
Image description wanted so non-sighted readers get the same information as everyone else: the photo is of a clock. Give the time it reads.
12:48
